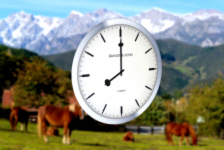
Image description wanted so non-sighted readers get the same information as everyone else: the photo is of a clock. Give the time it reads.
8:00
